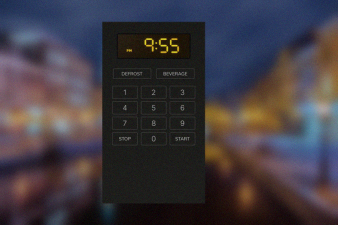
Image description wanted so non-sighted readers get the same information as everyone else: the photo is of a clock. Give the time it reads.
9:55
